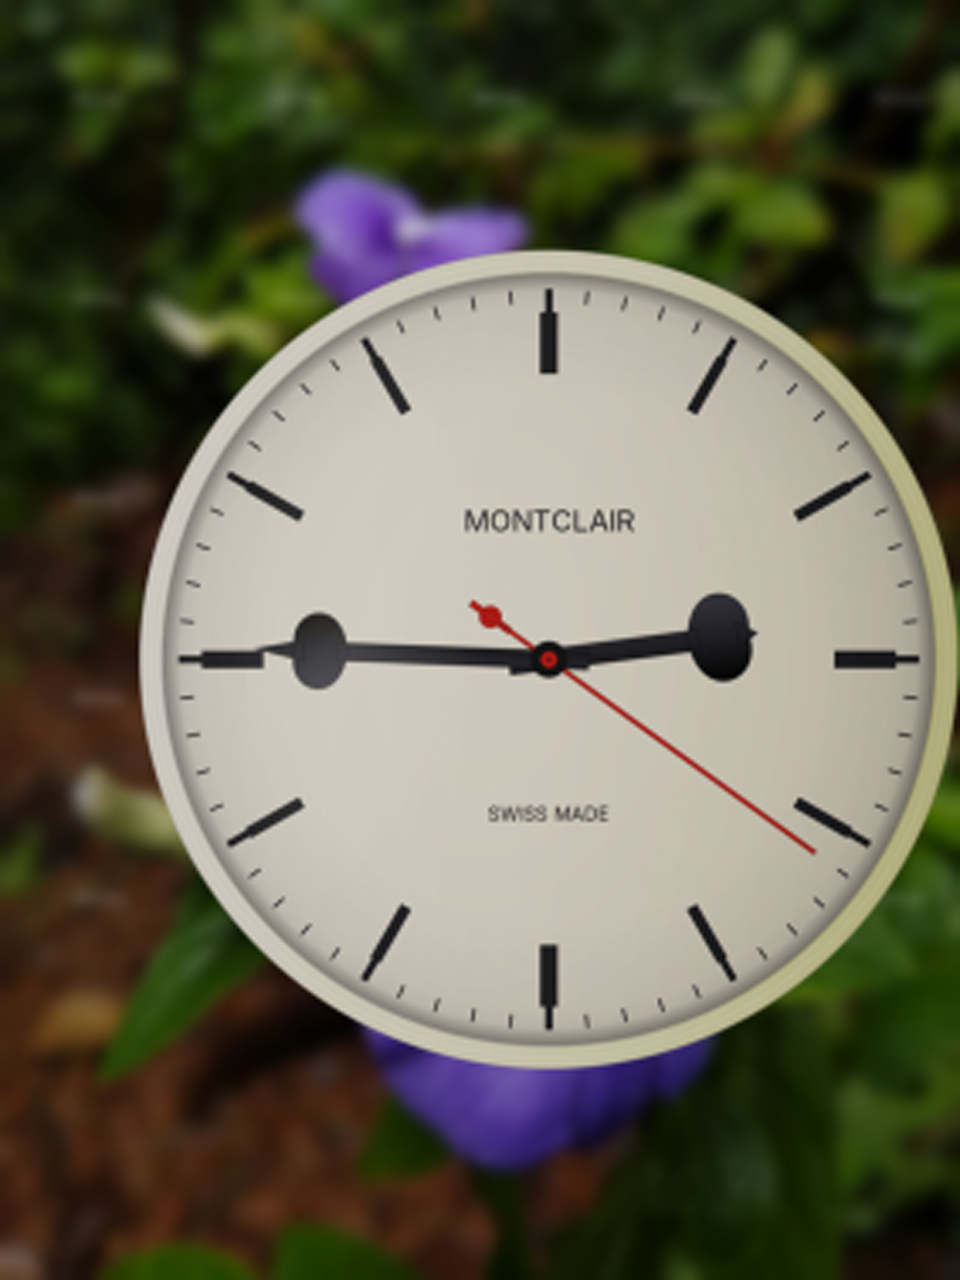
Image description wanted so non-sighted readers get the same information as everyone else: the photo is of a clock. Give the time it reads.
2:45:21
